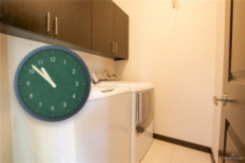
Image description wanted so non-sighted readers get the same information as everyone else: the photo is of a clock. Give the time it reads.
10:52
